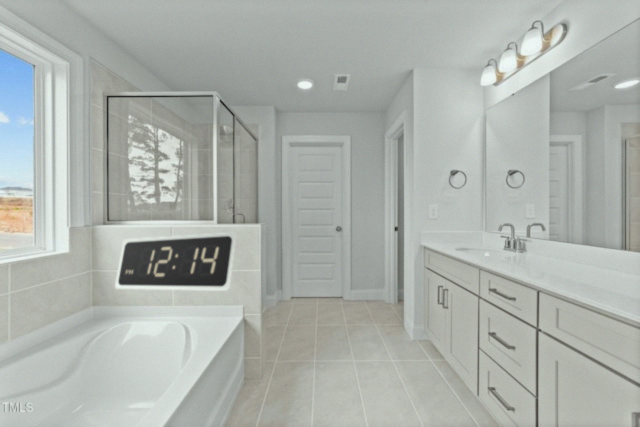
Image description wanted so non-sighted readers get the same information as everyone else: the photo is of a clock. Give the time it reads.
12:14
